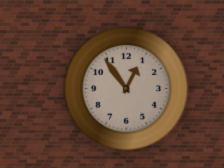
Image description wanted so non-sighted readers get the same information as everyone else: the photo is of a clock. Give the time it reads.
12:54
